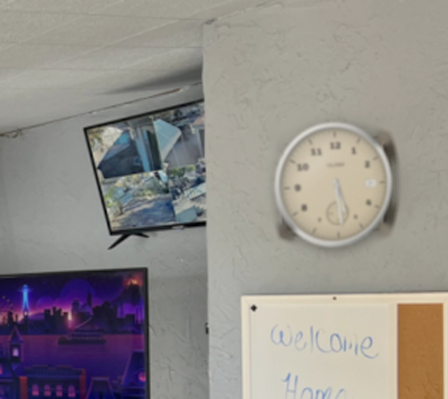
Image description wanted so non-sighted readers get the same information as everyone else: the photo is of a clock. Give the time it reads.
5:29
